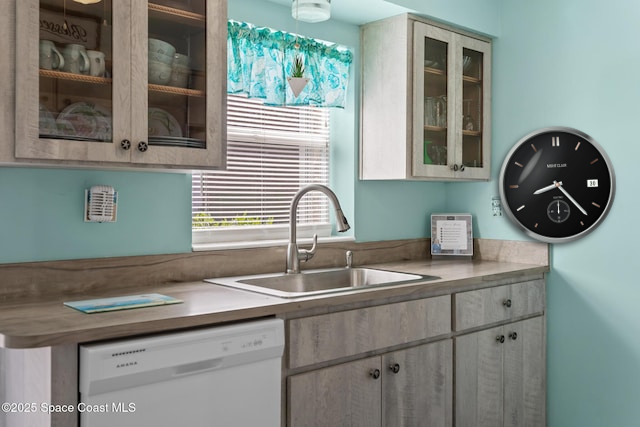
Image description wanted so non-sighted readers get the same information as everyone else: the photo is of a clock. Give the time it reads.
8:23
